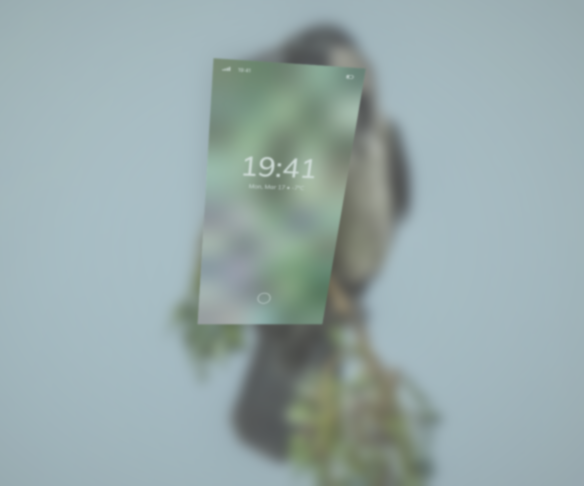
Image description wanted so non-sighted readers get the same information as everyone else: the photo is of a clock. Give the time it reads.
19:41
